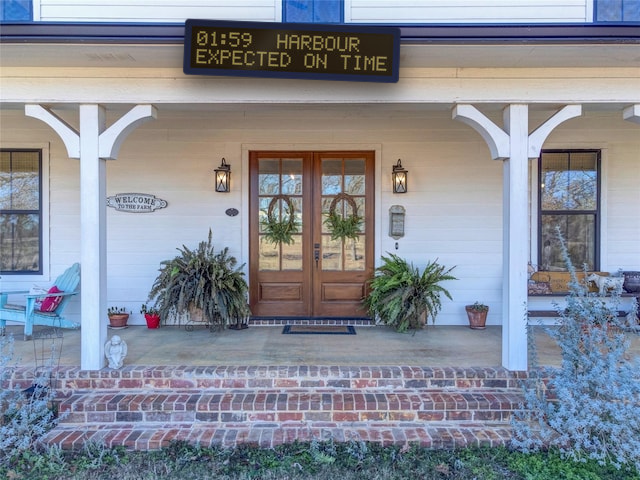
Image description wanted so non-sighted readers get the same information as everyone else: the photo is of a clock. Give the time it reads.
1:59
